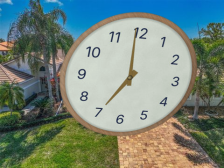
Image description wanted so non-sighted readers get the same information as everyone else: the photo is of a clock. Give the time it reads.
6:59
